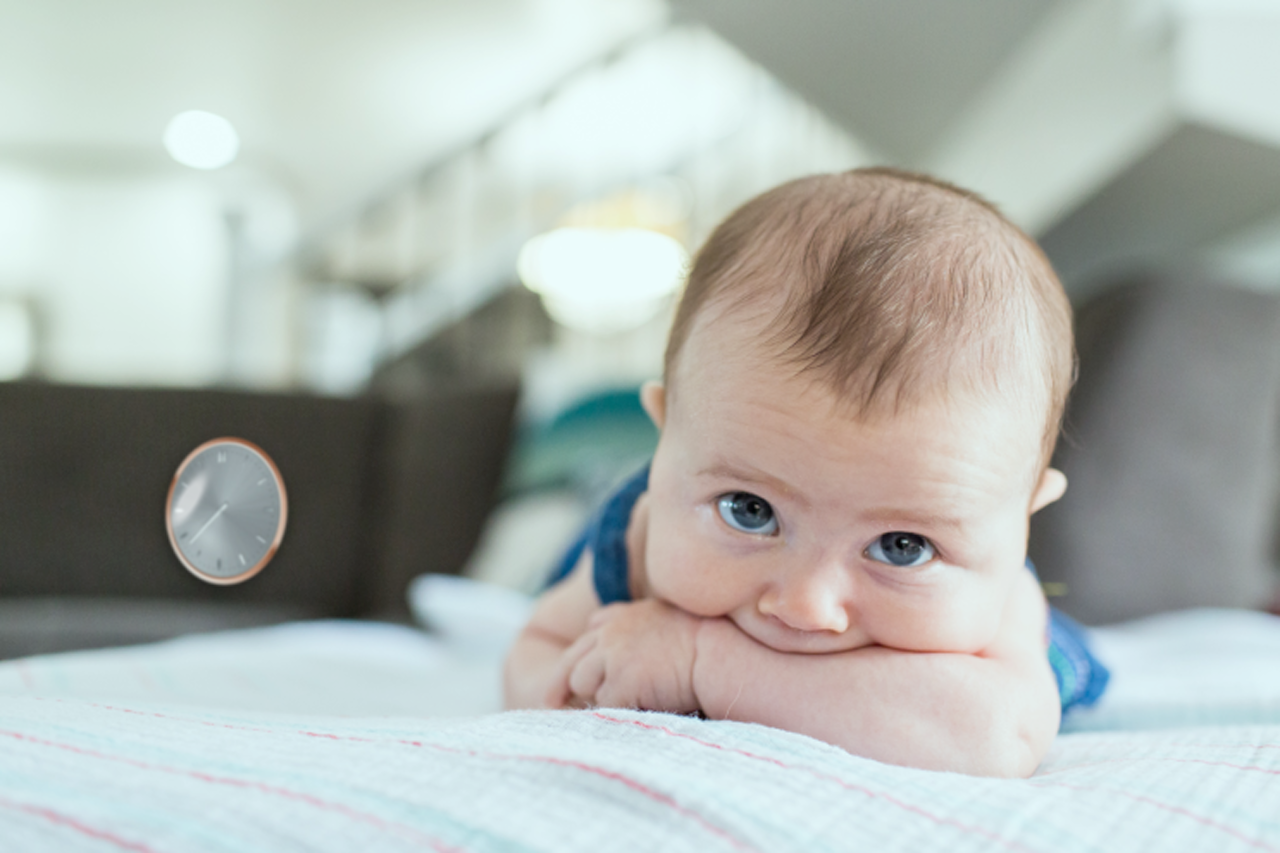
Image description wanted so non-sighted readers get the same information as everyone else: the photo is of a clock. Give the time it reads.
7:38
